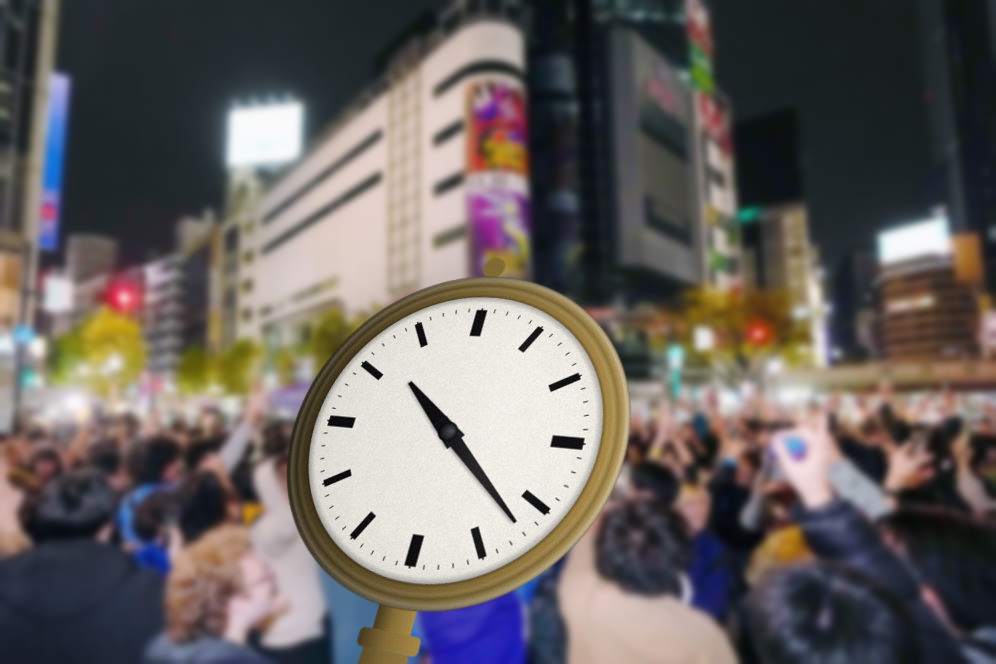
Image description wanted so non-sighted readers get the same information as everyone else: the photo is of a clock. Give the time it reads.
10:22
